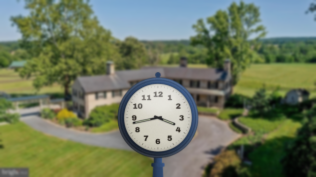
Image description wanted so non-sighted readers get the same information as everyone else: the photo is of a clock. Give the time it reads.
3:43
